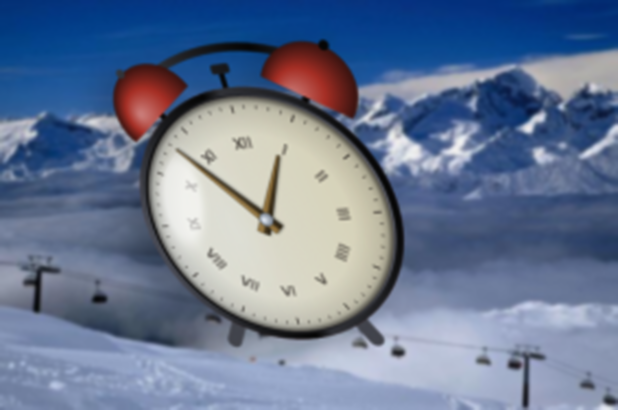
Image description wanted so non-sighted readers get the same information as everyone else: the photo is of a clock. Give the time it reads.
12:53
